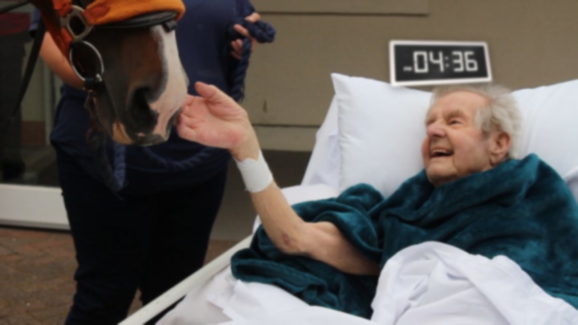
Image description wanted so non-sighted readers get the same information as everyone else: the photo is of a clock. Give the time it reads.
4:36
